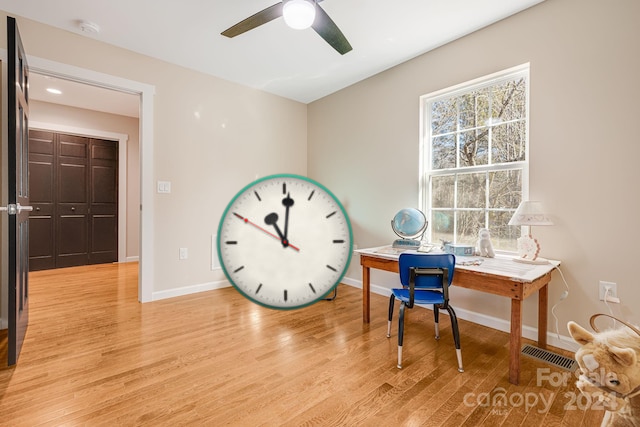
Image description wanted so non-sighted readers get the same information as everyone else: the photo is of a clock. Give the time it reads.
11:00:50
